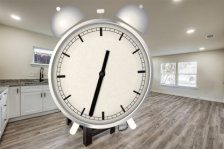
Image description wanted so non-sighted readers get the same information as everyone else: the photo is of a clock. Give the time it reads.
12:33
